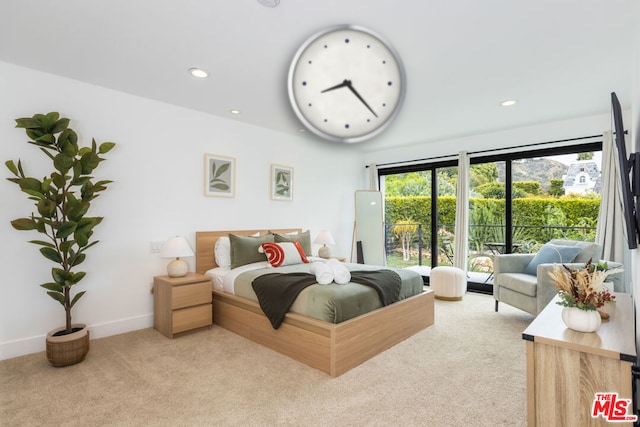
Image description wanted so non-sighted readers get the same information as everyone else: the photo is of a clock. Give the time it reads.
8:23
